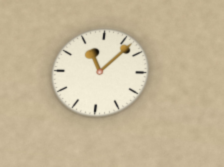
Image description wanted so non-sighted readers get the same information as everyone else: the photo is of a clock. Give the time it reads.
11:07
